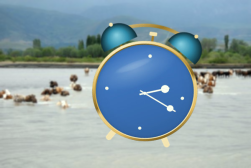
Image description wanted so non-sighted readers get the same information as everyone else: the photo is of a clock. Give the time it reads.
2:19
